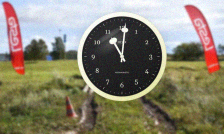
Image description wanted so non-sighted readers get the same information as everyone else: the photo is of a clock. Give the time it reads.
11:01
